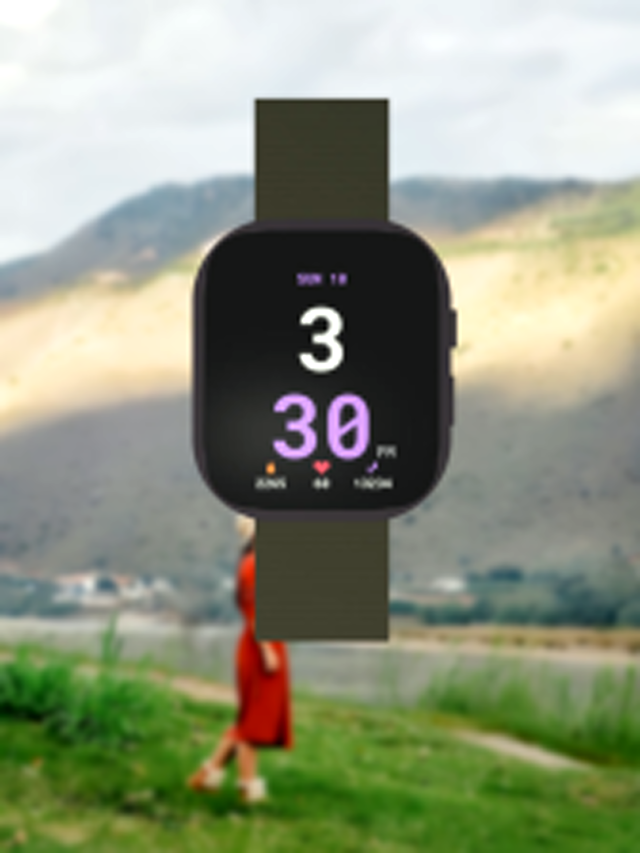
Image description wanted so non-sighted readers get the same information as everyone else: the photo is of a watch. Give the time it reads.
3:30
